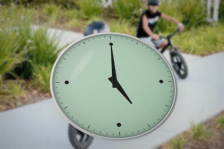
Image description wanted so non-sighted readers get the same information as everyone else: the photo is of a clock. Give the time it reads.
5:00
